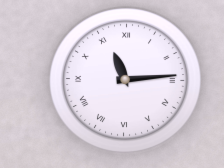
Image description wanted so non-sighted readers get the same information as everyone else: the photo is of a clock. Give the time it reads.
11:14
